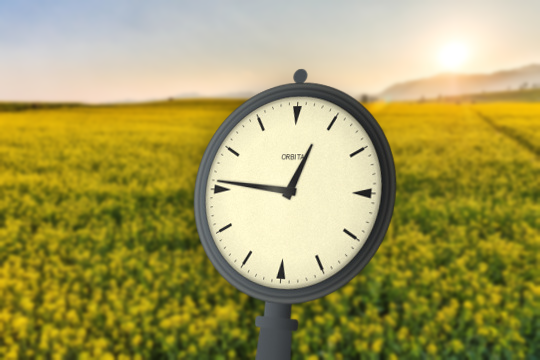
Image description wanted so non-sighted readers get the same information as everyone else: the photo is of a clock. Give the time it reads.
12:46
